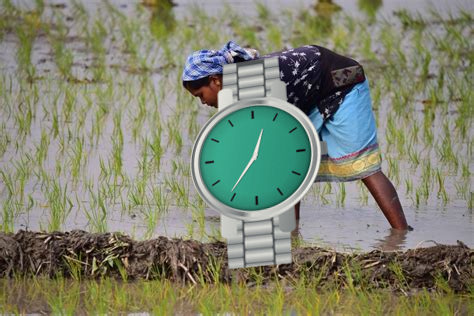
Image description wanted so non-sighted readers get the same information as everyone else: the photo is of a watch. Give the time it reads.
12:36
